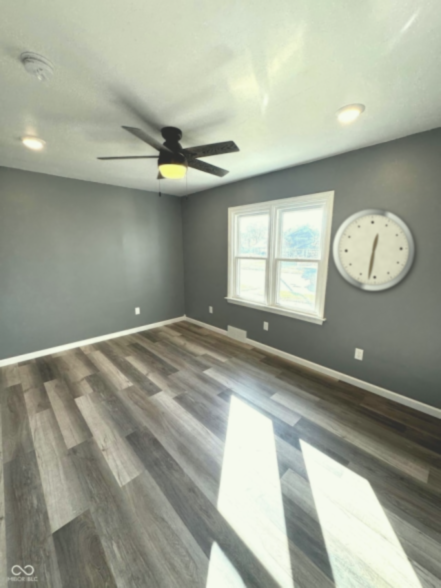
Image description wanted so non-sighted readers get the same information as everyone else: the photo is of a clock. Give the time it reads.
12:32
